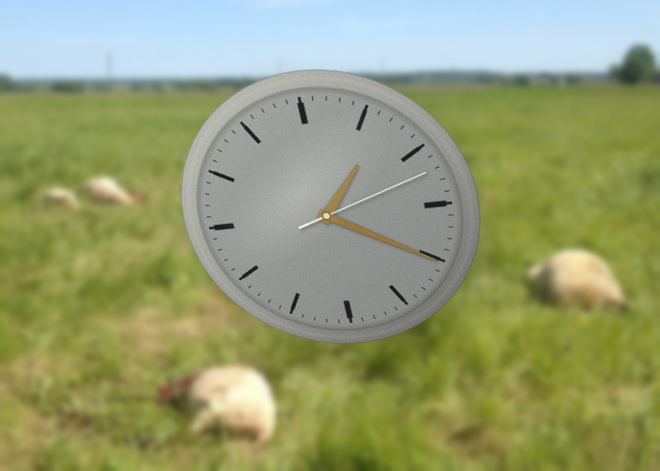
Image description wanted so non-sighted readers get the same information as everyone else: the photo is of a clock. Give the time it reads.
1:20:12
